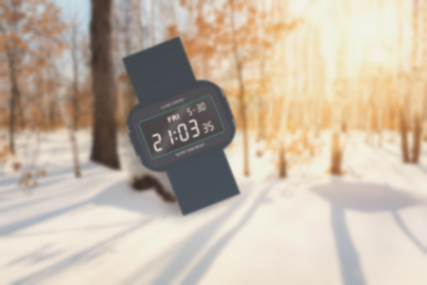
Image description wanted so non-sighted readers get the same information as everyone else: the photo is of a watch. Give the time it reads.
21:03
